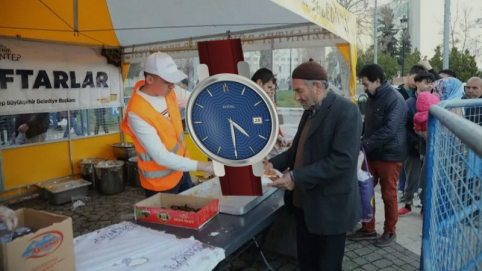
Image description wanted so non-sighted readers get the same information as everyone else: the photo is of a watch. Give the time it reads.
4:30
